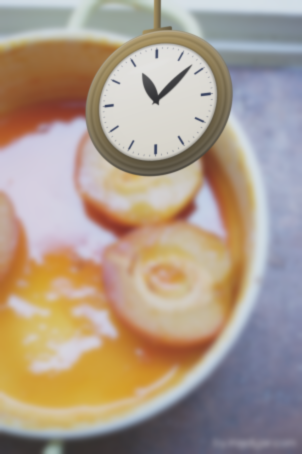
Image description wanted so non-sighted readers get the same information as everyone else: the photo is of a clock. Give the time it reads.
11:08
